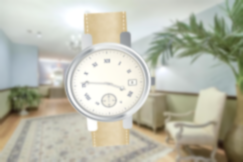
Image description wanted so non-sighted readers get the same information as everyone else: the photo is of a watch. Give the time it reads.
3:46
